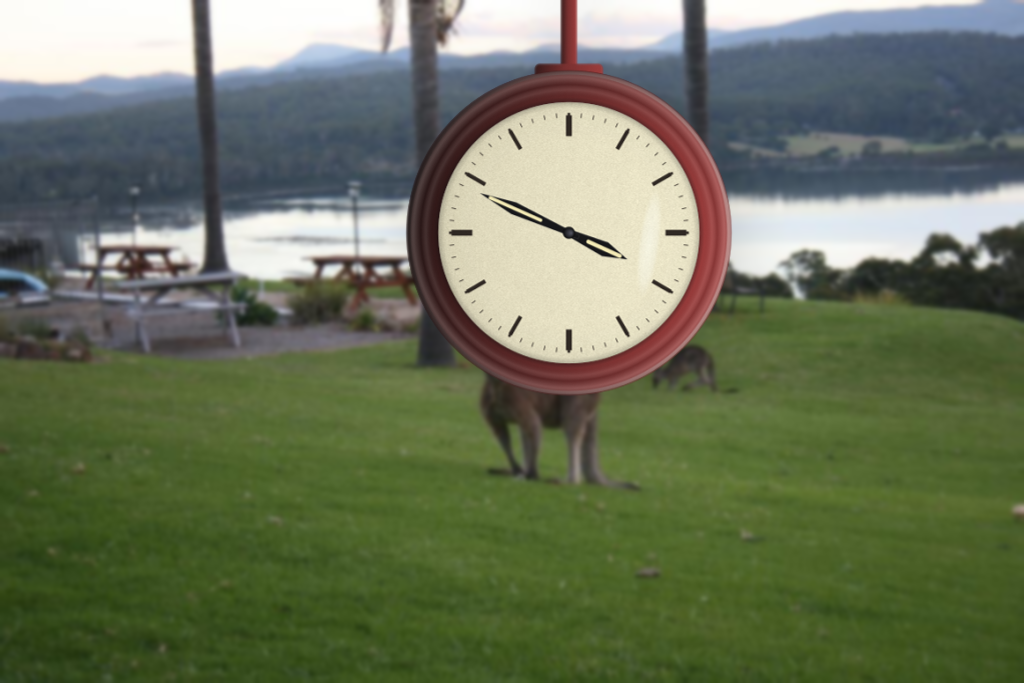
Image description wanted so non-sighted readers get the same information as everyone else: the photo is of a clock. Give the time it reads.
3:49
